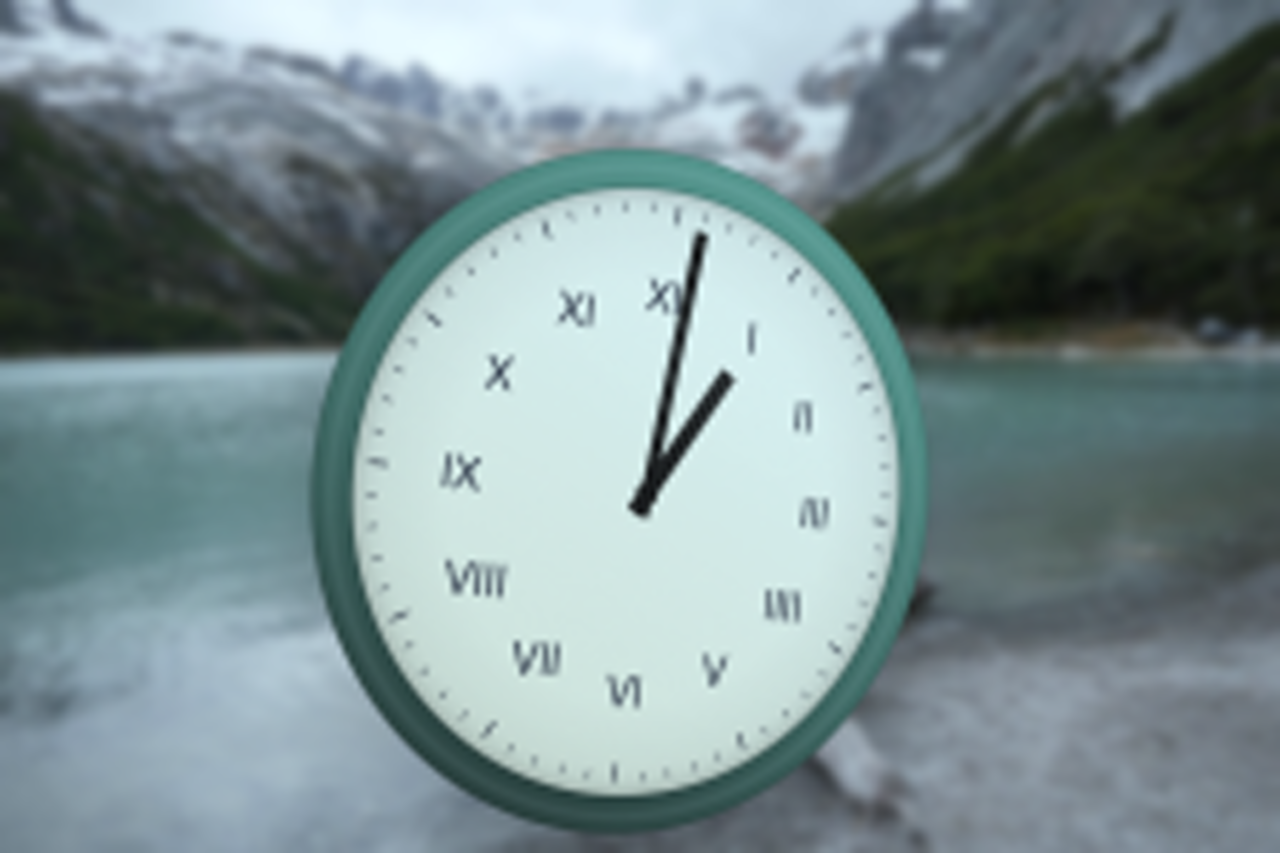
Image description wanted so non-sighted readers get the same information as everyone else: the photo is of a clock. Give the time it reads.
1:01
